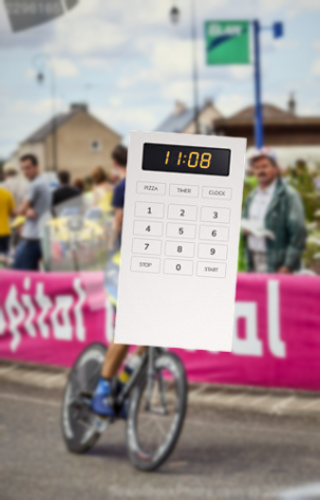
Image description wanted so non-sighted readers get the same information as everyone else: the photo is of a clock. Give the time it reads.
11:08
